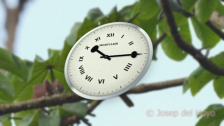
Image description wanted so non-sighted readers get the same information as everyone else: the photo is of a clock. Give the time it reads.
10:15
